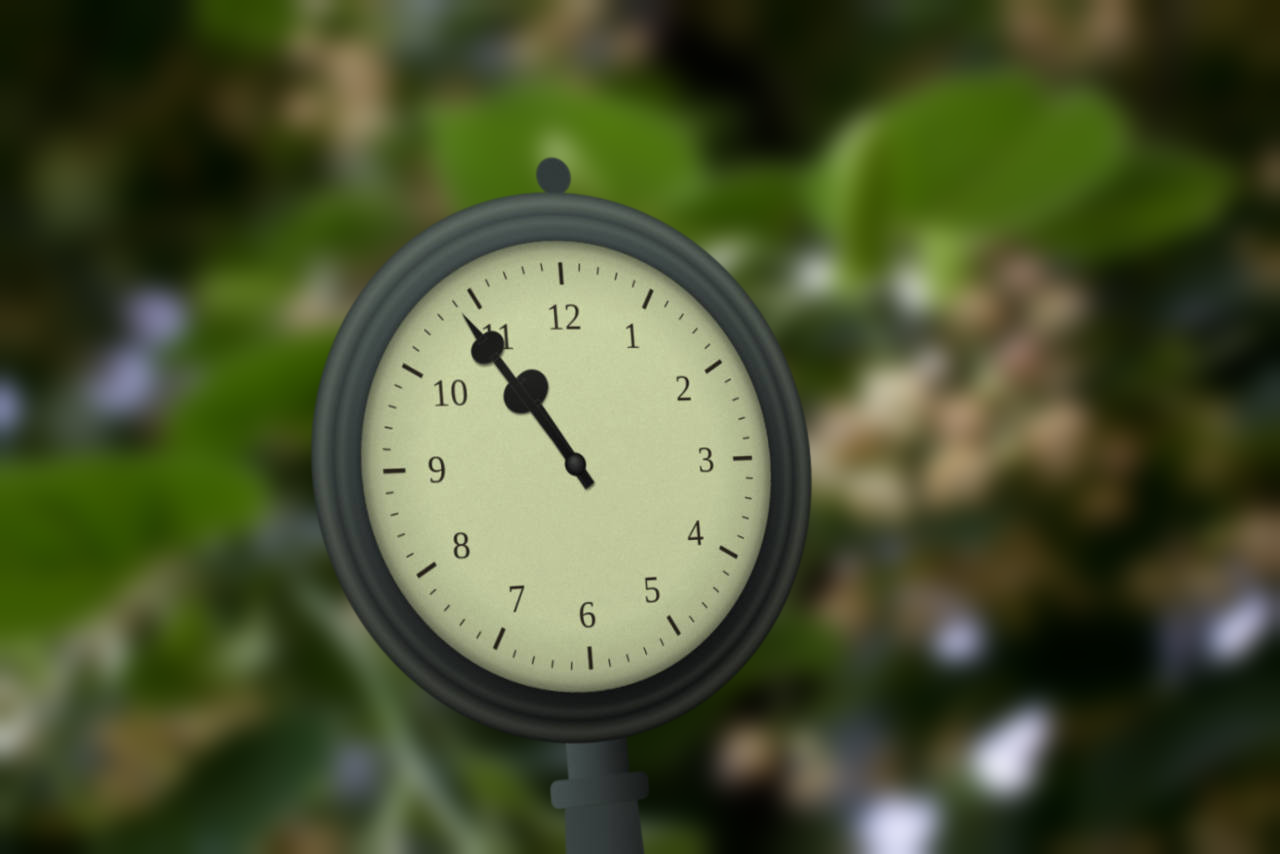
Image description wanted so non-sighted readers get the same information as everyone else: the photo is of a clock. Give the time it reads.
10:54
